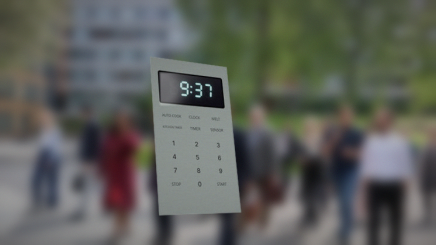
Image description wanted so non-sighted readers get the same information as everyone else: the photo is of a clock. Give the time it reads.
9:37
